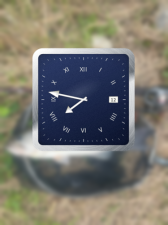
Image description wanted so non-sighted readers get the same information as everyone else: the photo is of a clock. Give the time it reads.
7:47
